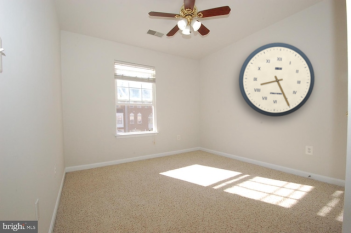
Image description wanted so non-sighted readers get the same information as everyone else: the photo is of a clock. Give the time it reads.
8:25
